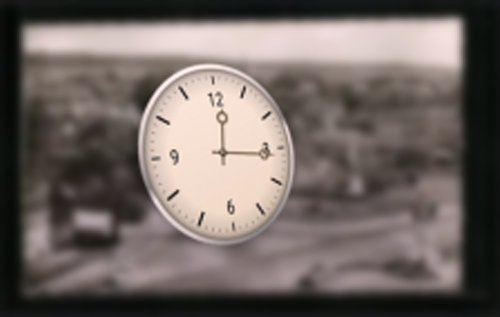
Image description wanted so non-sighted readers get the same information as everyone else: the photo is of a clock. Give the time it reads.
12:16
